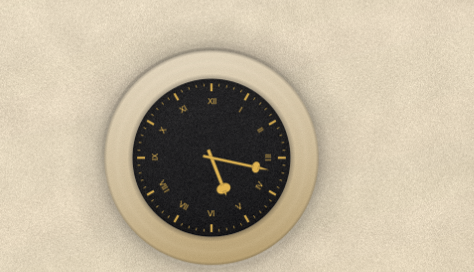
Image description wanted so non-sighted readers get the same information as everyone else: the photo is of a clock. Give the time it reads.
5:17
